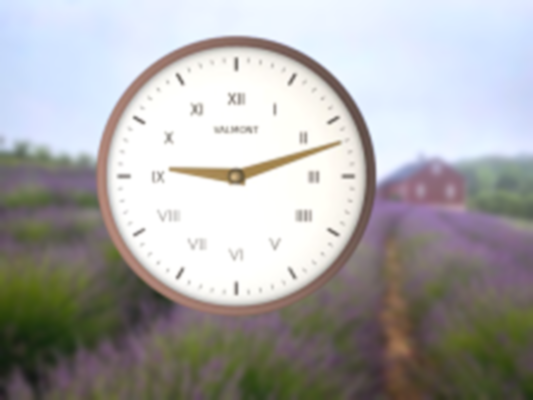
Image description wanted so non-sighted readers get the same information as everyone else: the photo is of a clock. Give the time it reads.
9:12
